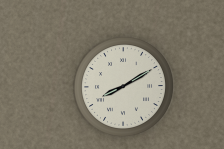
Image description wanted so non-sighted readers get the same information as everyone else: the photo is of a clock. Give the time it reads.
8:10
